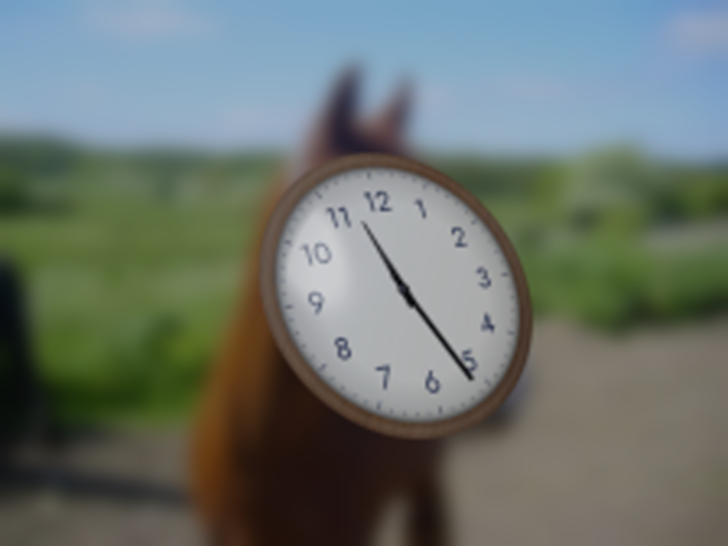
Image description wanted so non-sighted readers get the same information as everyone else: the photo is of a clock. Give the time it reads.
11:26
